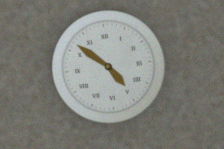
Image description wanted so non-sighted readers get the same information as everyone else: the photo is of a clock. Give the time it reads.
4:52
